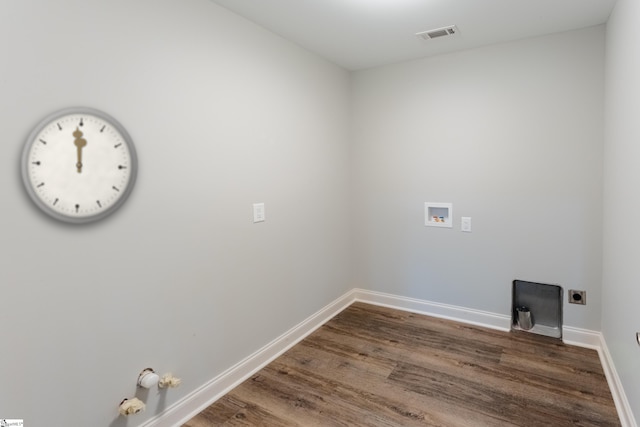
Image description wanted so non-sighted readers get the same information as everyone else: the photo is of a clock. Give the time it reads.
11:59
